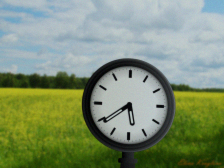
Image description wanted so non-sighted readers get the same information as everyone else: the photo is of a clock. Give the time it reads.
5:39
